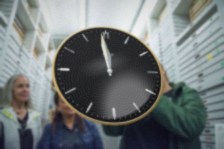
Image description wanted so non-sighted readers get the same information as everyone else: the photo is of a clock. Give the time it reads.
11:59
